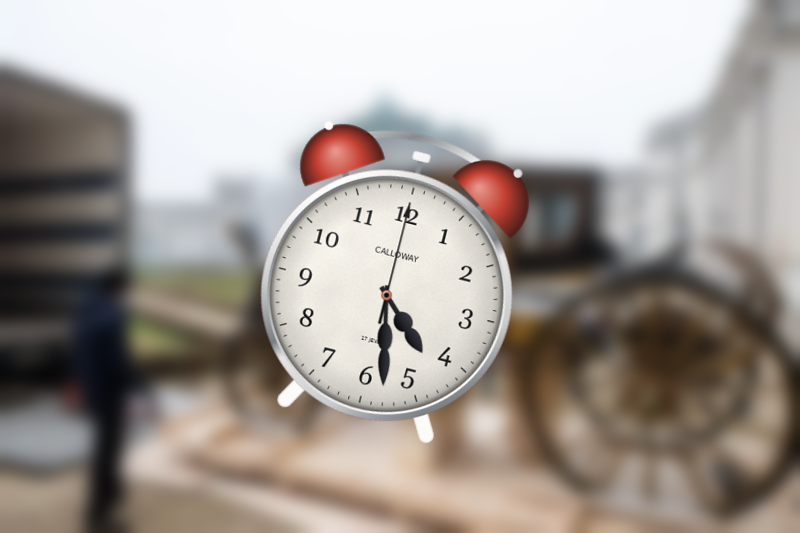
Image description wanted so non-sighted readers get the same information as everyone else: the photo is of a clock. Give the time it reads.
4:28:00
